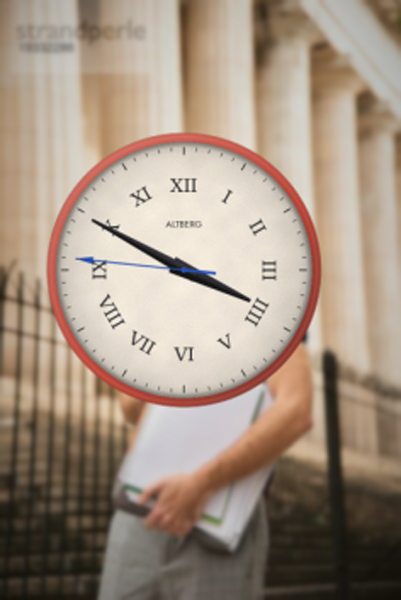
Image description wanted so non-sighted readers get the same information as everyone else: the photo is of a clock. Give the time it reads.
3:49:46
